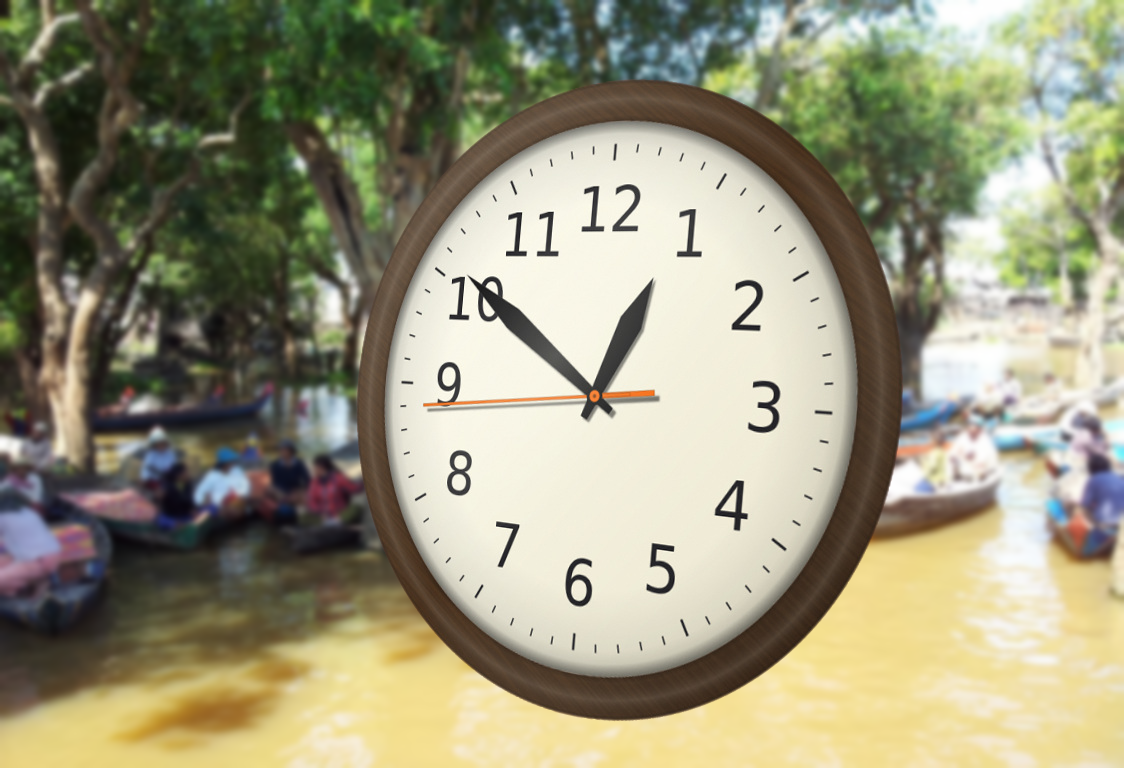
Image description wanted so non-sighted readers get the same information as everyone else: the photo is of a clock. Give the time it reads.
12:50:44
